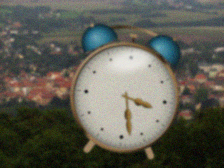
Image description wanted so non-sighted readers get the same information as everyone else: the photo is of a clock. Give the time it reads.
3:28
